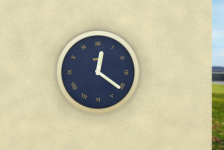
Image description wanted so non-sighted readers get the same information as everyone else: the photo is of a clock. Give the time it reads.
12:21
